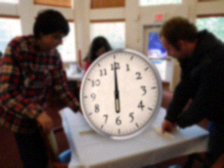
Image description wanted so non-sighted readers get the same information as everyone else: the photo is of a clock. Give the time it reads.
6:00
